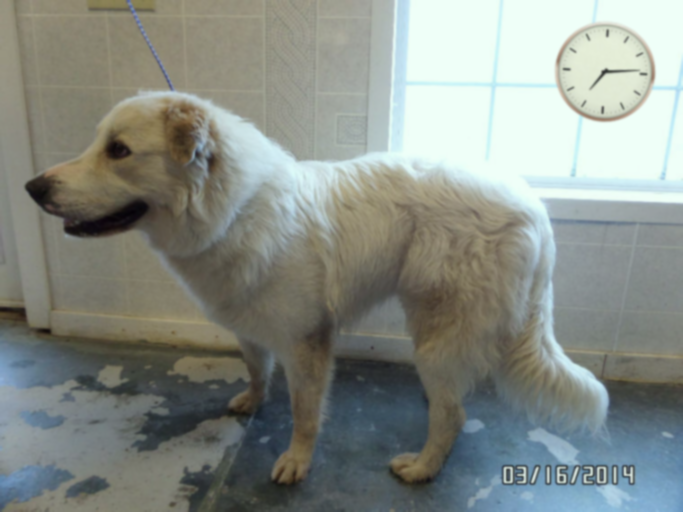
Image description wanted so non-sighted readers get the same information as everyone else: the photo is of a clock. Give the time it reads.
7:14
